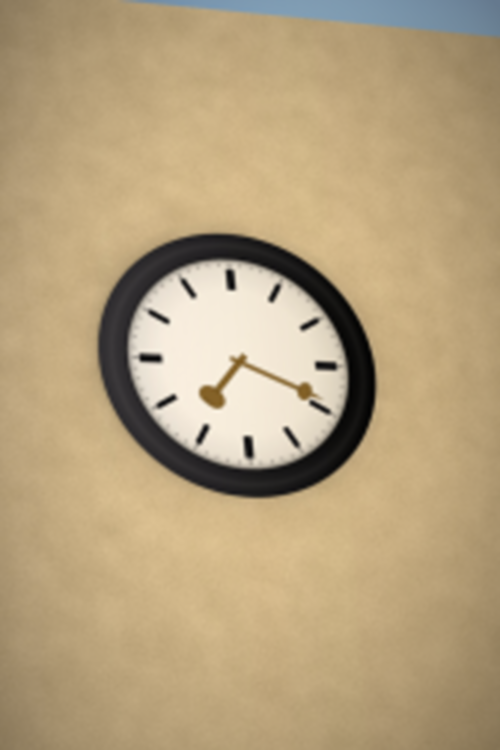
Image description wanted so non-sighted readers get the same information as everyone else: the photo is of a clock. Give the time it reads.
7:19
